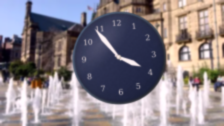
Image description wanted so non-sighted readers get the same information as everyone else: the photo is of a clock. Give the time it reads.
3:54
